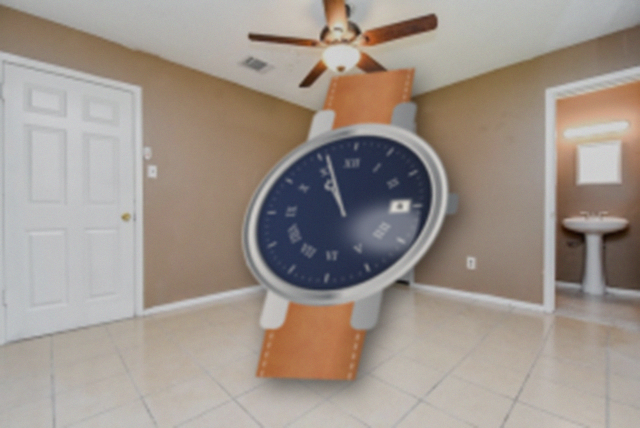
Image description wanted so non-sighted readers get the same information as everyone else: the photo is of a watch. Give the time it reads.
10:56
